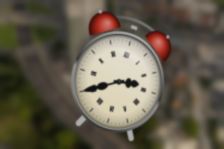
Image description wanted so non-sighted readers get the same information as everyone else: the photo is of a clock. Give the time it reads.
2:40
